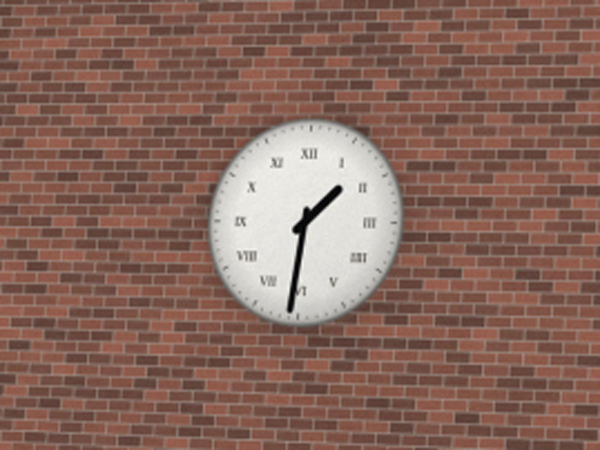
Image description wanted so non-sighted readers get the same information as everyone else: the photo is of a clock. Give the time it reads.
1:31
